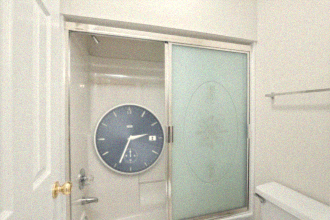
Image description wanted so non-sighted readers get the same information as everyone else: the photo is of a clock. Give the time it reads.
2:34
